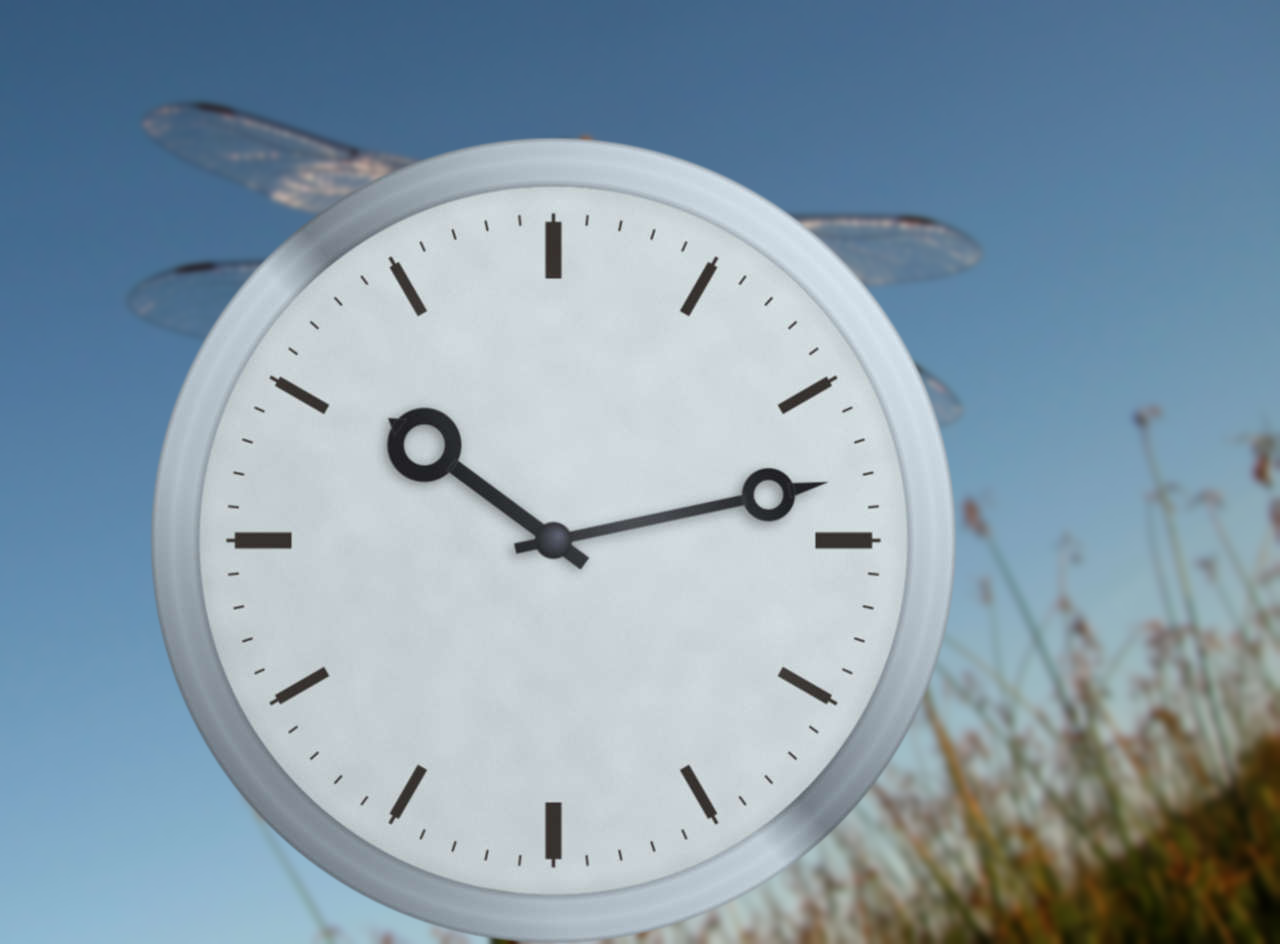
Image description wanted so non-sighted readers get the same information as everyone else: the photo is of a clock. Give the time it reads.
10:13
